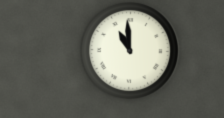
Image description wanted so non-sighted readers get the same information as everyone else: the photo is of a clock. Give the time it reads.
10:59
